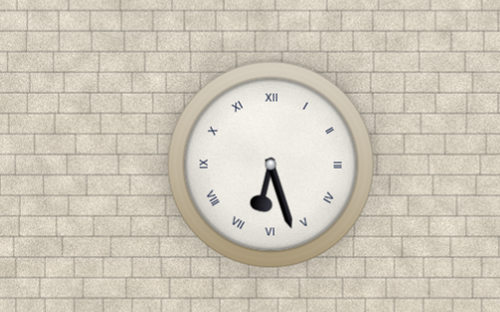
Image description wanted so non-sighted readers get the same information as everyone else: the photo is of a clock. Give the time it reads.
6:27
